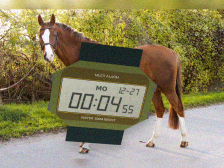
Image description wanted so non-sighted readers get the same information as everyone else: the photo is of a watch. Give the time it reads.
0:04:55
